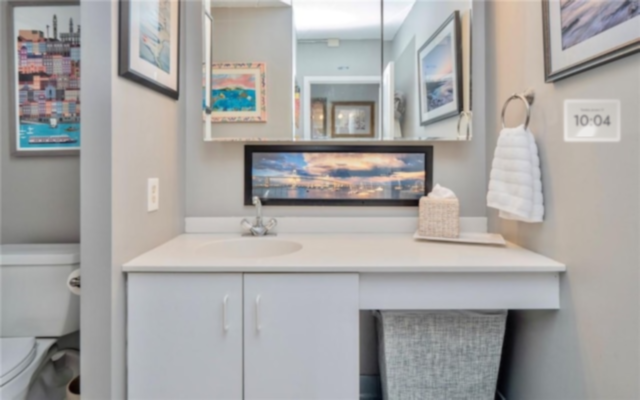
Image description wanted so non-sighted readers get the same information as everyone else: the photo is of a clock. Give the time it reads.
10:04
